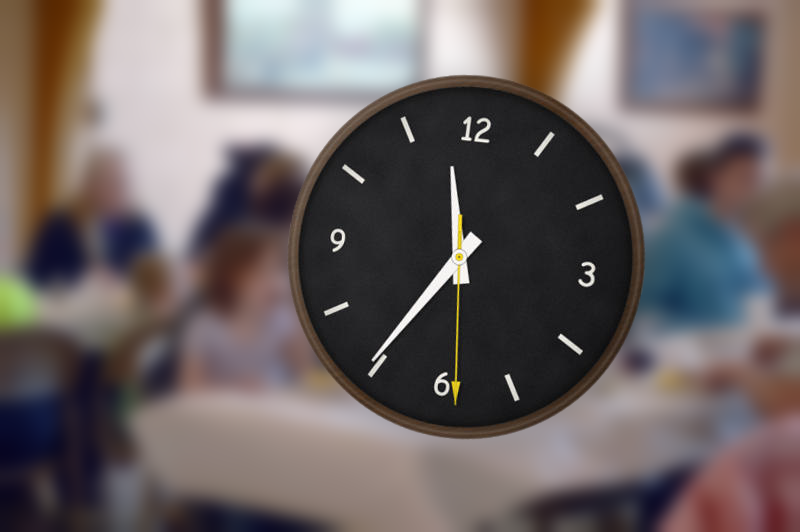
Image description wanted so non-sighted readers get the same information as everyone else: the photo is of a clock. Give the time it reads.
11:35:29
